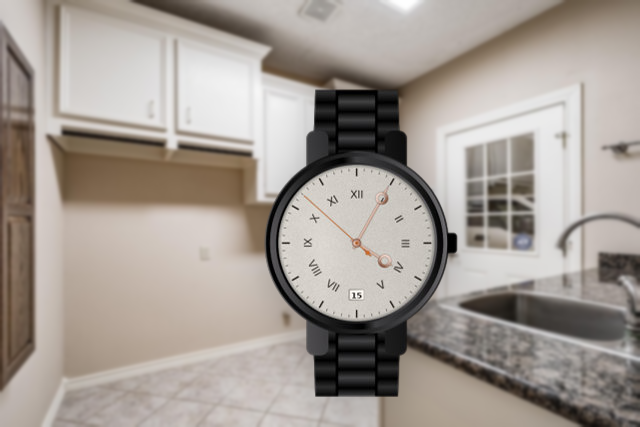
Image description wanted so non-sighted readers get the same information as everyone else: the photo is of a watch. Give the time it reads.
4:04:52
